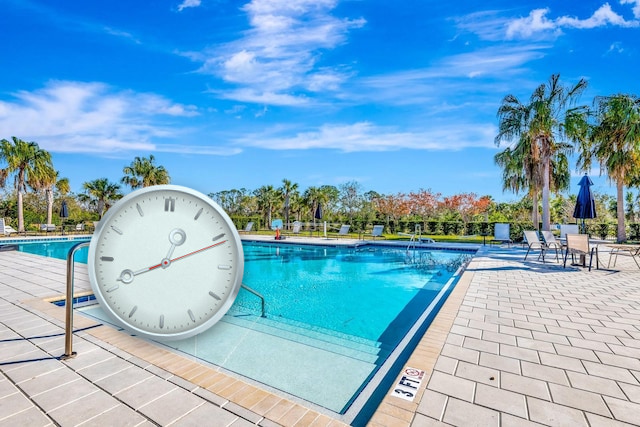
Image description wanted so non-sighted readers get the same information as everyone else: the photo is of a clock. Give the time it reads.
12:41:11
